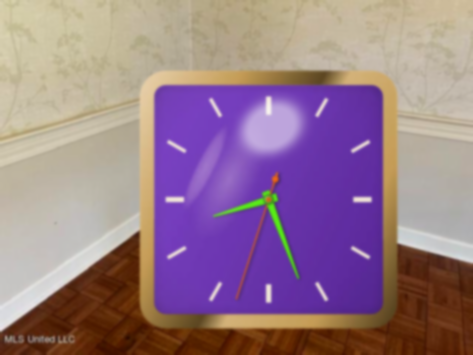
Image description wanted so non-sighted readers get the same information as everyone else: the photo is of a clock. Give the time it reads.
8:26:33
